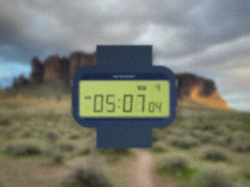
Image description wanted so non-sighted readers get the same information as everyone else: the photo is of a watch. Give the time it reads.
5:07
